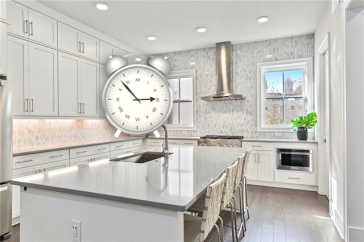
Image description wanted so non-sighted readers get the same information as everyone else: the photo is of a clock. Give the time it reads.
2:53
